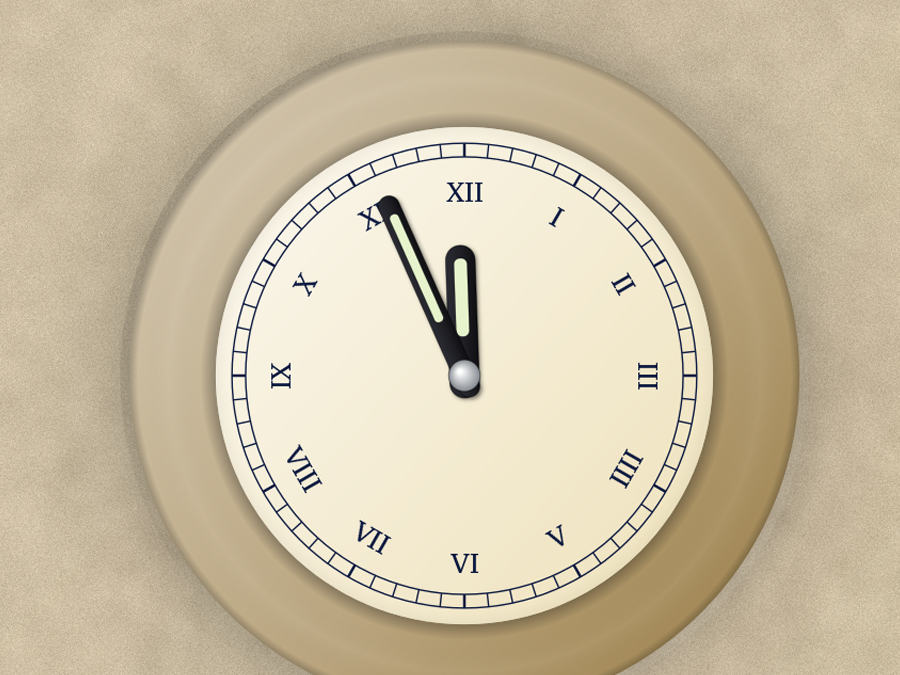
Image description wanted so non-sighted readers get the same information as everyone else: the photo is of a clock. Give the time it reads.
11:56
